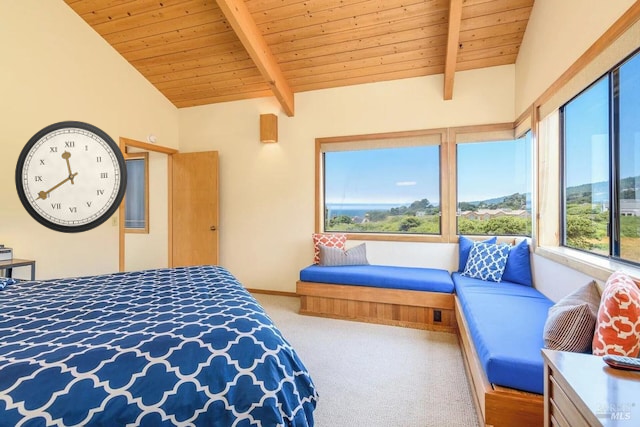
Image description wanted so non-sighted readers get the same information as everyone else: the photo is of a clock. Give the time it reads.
11:40
